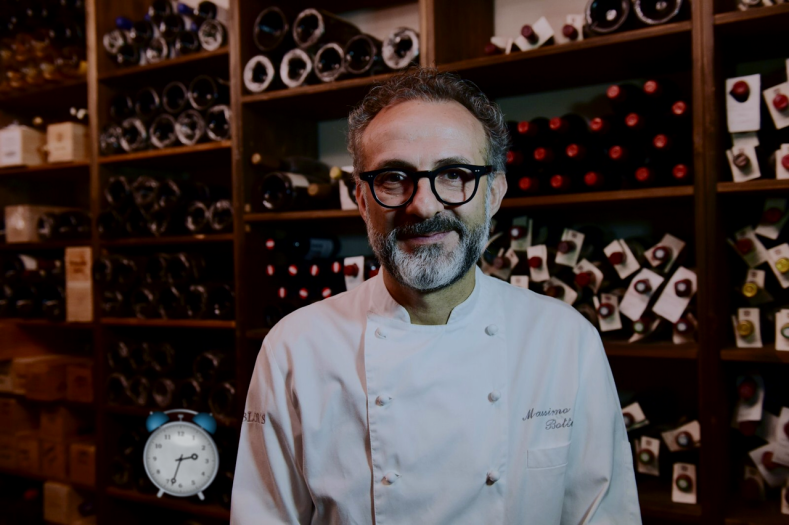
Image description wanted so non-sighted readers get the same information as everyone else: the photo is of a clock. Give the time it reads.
2:33
